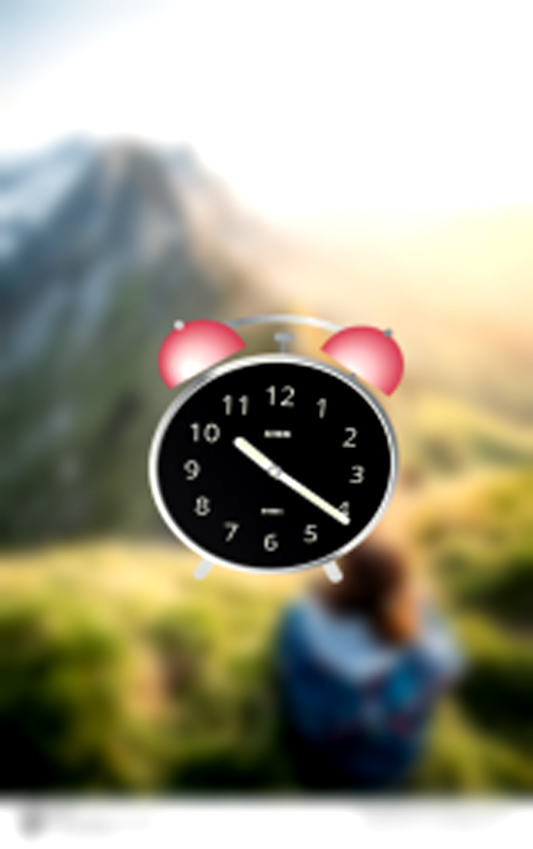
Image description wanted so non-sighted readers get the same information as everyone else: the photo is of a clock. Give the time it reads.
10:21
